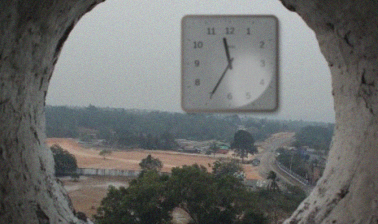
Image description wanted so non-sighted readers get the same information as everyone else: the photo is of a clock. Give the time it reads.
11:35
